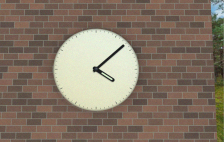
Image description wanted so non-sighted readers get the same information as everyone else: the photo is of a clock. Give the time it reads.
4:08
